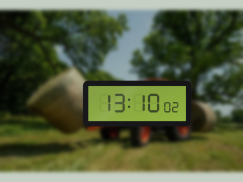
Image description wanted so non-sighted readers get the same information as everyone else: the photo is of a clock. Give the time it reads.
13:10:02
